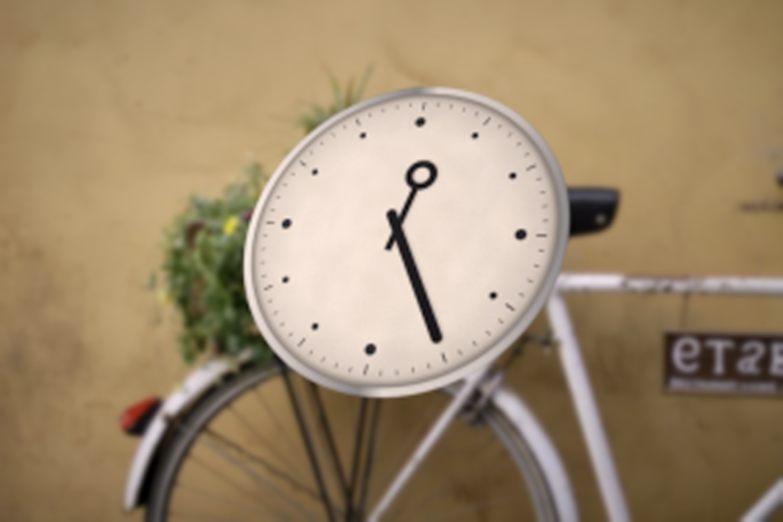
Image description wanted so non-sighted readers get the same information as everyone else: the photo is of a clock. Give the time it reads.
12:25
